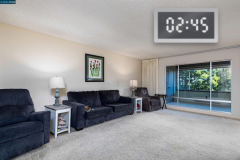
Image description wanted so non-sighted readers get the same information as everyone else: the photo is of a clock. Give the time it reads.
2:45
